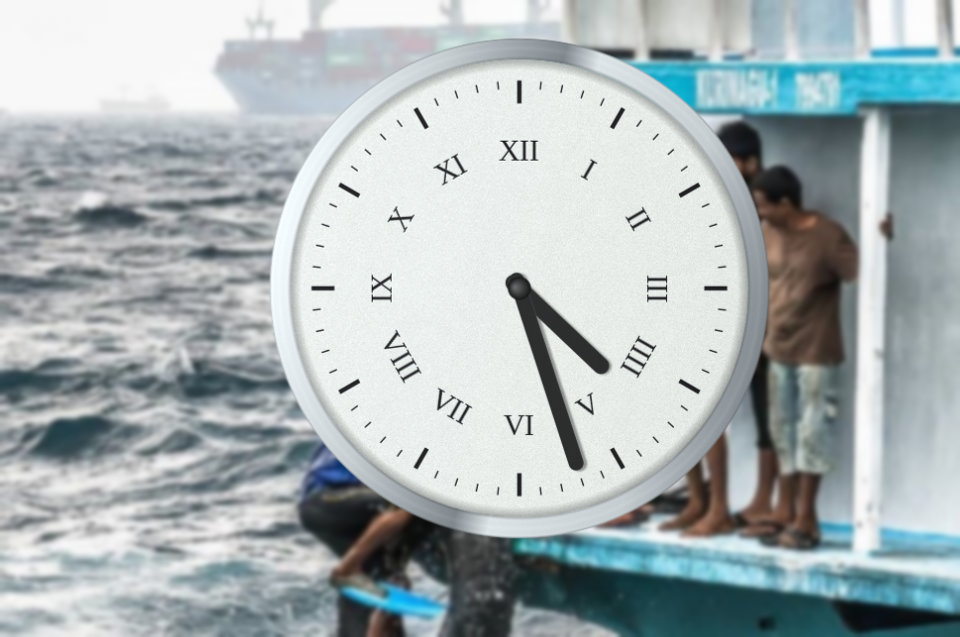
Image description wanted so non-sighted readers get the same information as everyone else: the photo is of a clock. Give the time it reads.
4:27
